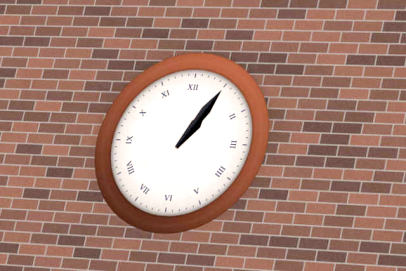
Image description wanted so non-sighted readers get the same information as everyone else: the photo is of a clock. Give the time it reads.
1:05
